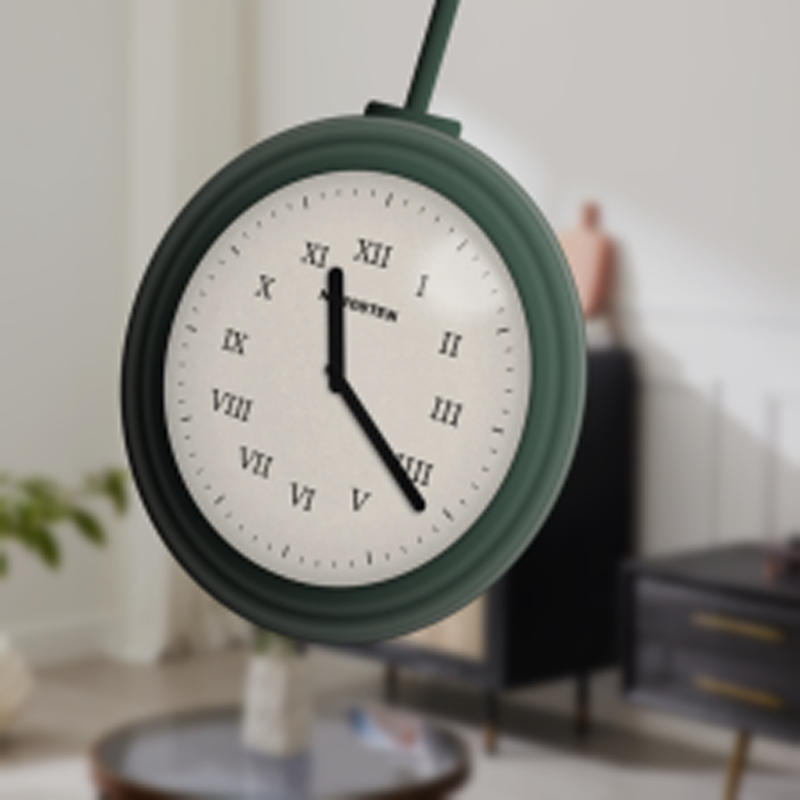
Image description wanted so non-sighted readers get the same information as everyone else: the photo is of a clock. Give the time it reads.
11:21
